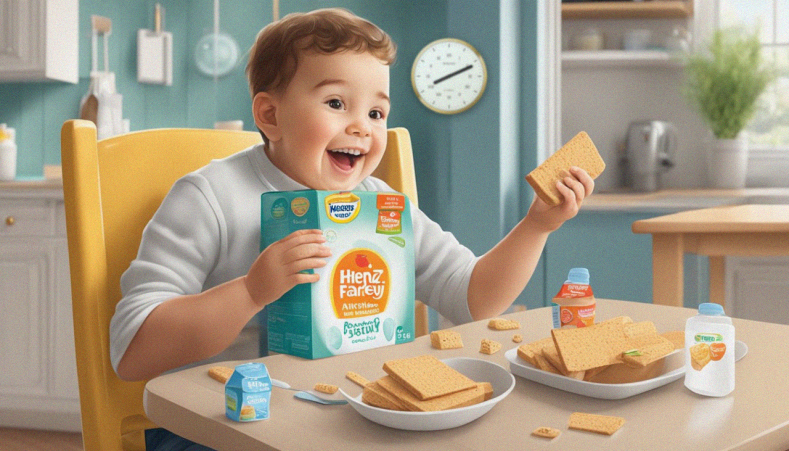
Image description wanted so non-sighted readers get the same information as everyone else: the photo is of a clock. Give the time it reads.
8:11
